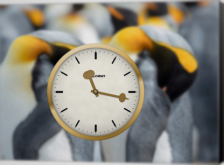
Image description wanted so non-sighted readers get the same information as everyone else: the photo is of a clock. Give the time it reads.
11:17
